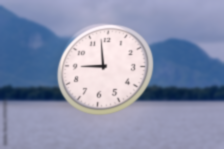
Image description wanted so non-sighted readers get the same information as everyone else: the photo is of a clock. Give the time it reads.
8:58
